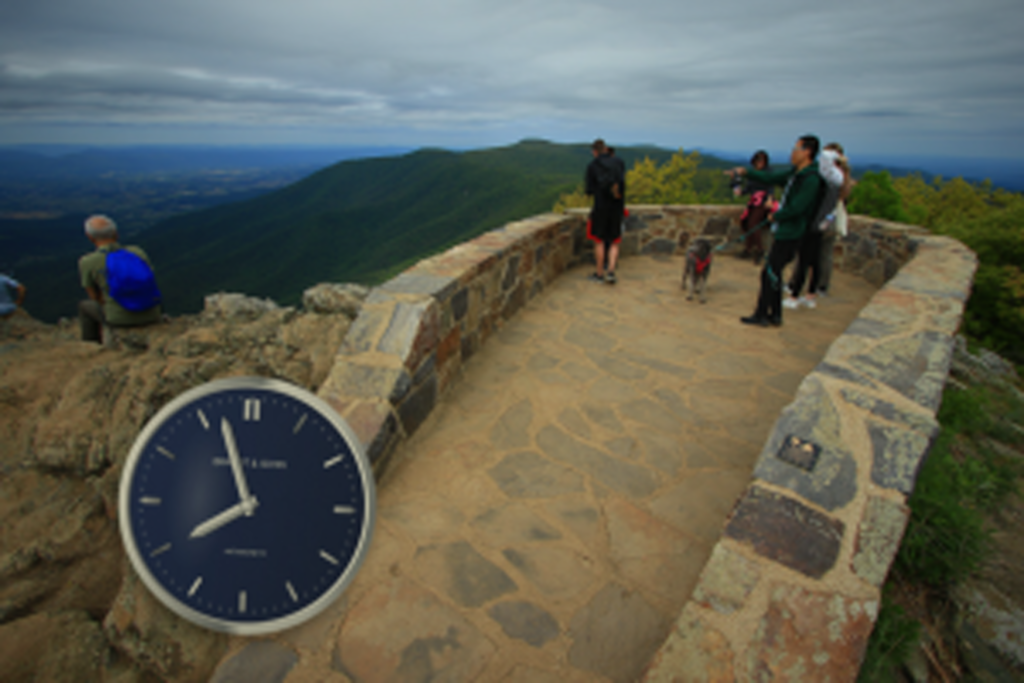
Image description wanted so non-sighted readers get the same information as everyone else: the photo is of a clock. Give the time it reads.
7:57
